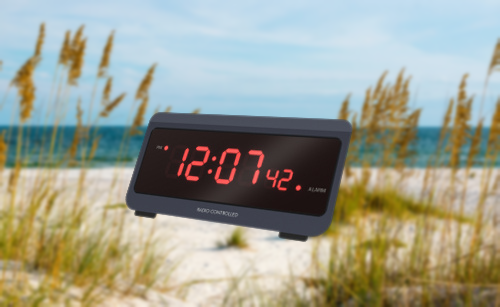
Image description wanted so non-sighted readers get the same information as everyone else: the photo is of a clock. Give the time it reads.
12:07:42
